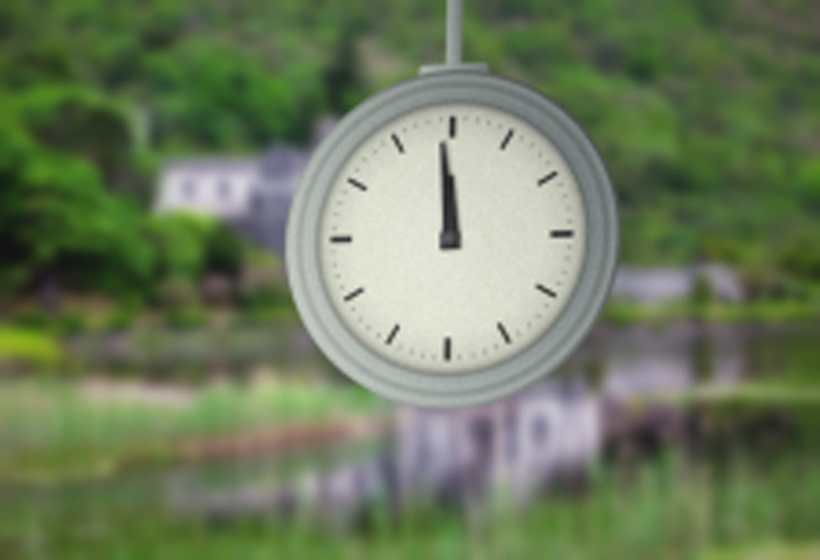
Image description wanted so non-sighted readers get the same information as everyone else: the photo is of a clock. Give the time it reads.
11:59
